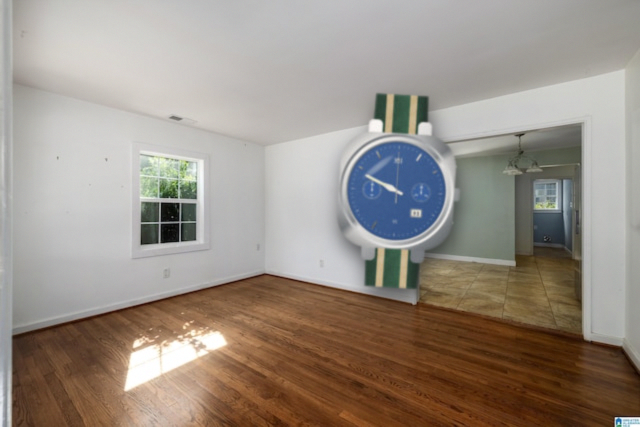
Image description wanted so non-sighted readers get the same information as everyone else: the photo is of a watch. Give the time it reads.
9:49
